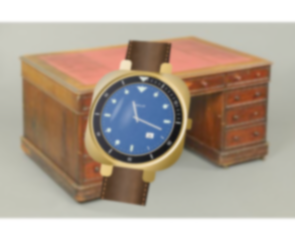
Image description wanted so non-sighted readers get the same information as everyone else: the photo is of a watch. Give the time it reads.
11:18
